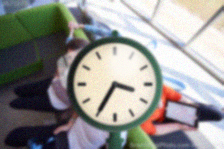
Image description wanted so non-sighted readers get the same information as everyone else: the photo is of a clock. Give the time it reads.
3:35
